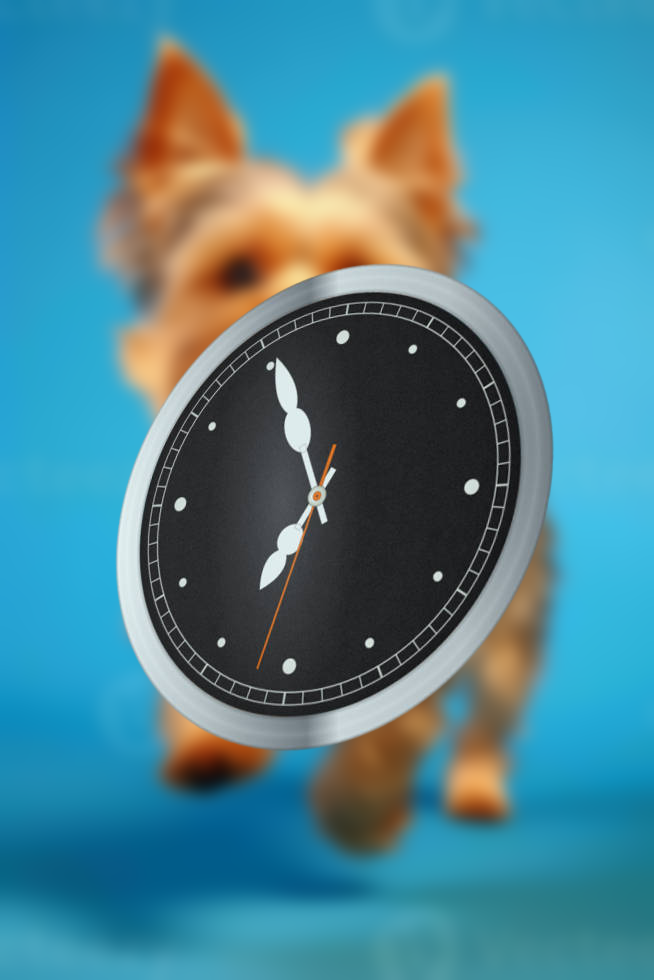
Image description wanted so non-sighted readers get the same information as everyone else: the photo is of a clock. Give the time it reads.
6:55:32
